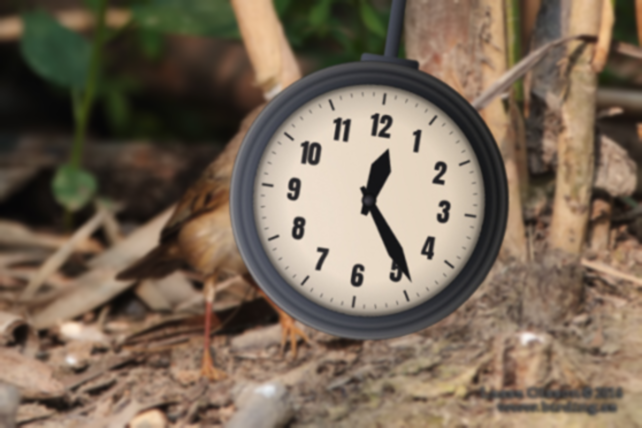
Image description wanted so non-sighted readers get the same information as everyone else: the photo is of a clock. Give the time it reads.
12:24
